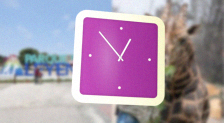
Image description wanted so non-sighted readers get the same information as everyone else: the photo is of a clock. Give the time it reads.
12:53
